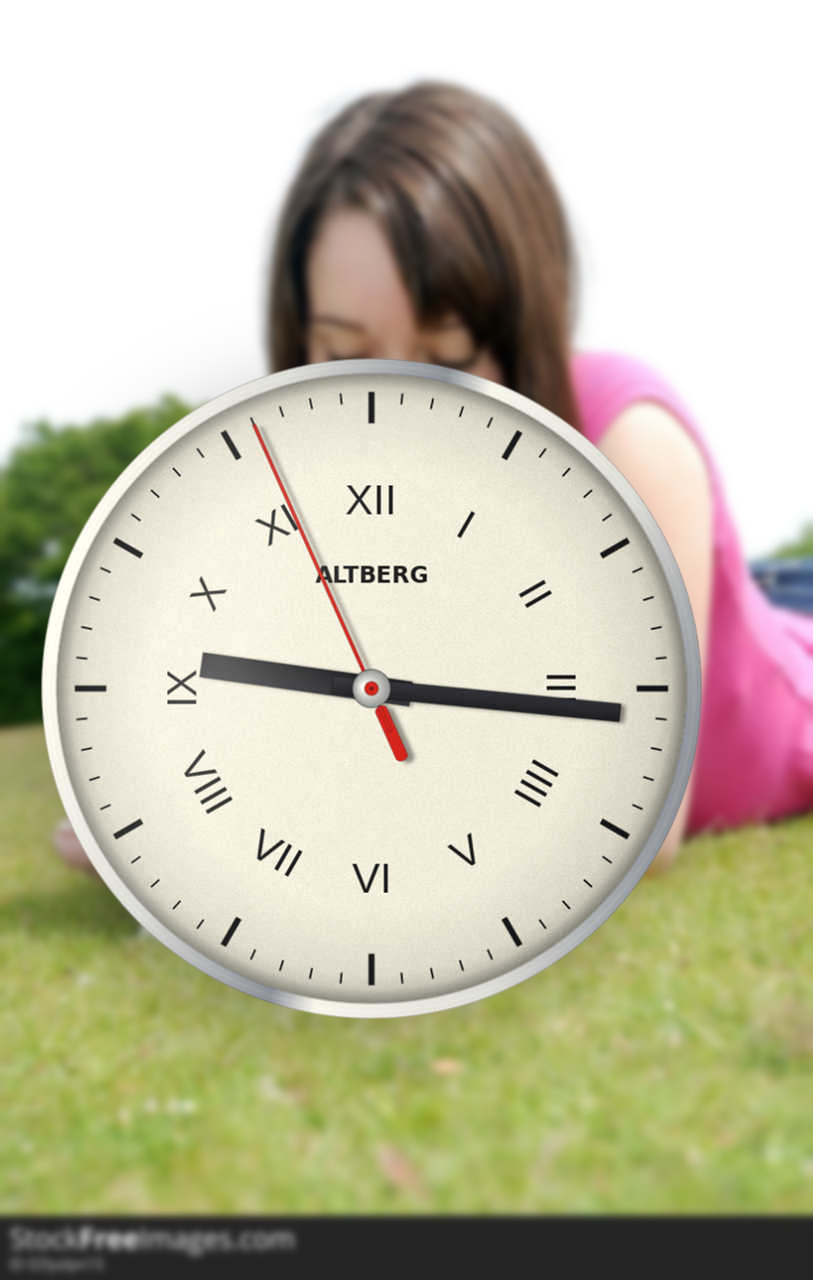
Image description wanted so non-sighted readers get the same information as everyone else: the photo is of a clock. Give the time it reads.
9:15:56
